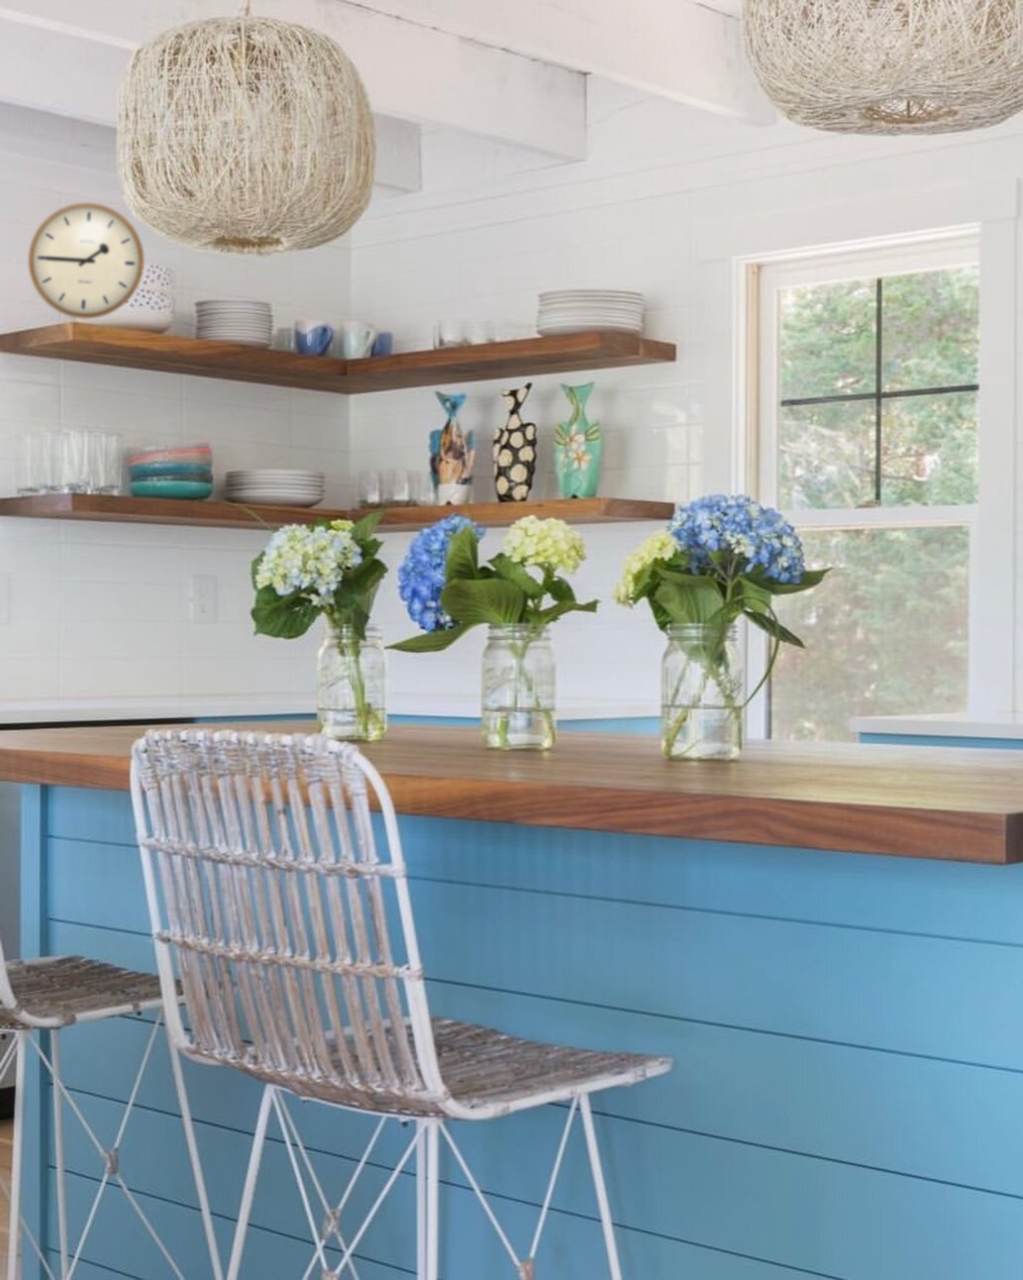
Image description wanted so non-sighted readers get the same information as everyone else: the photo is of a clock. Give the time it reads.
1:45
